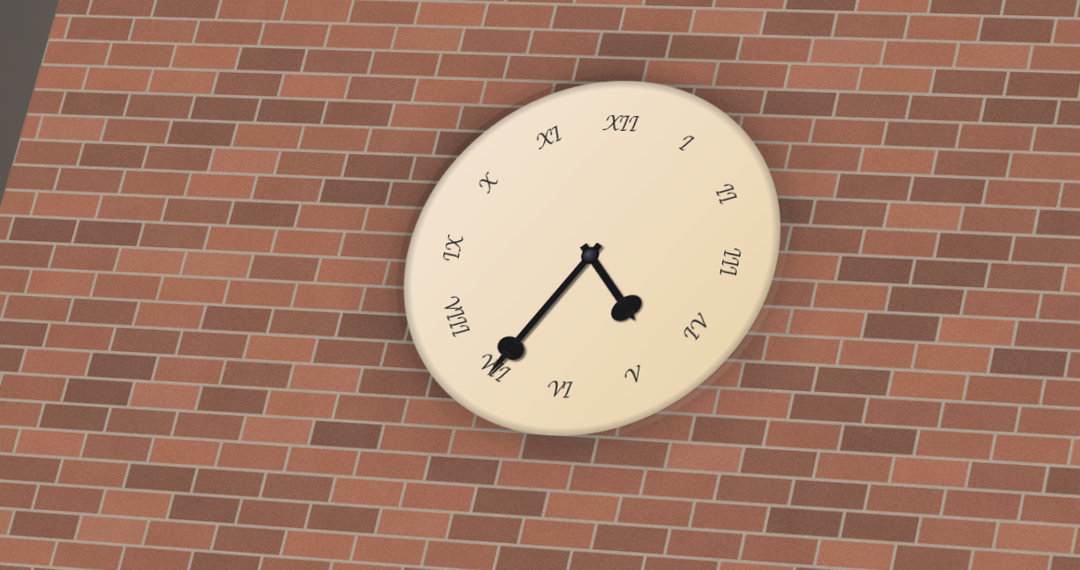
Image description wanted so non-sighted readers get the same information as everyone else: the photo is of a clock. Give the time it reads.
4:35
